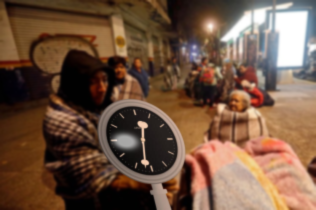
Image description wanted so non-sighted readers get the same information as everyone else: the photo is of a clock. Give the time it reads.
12:32
